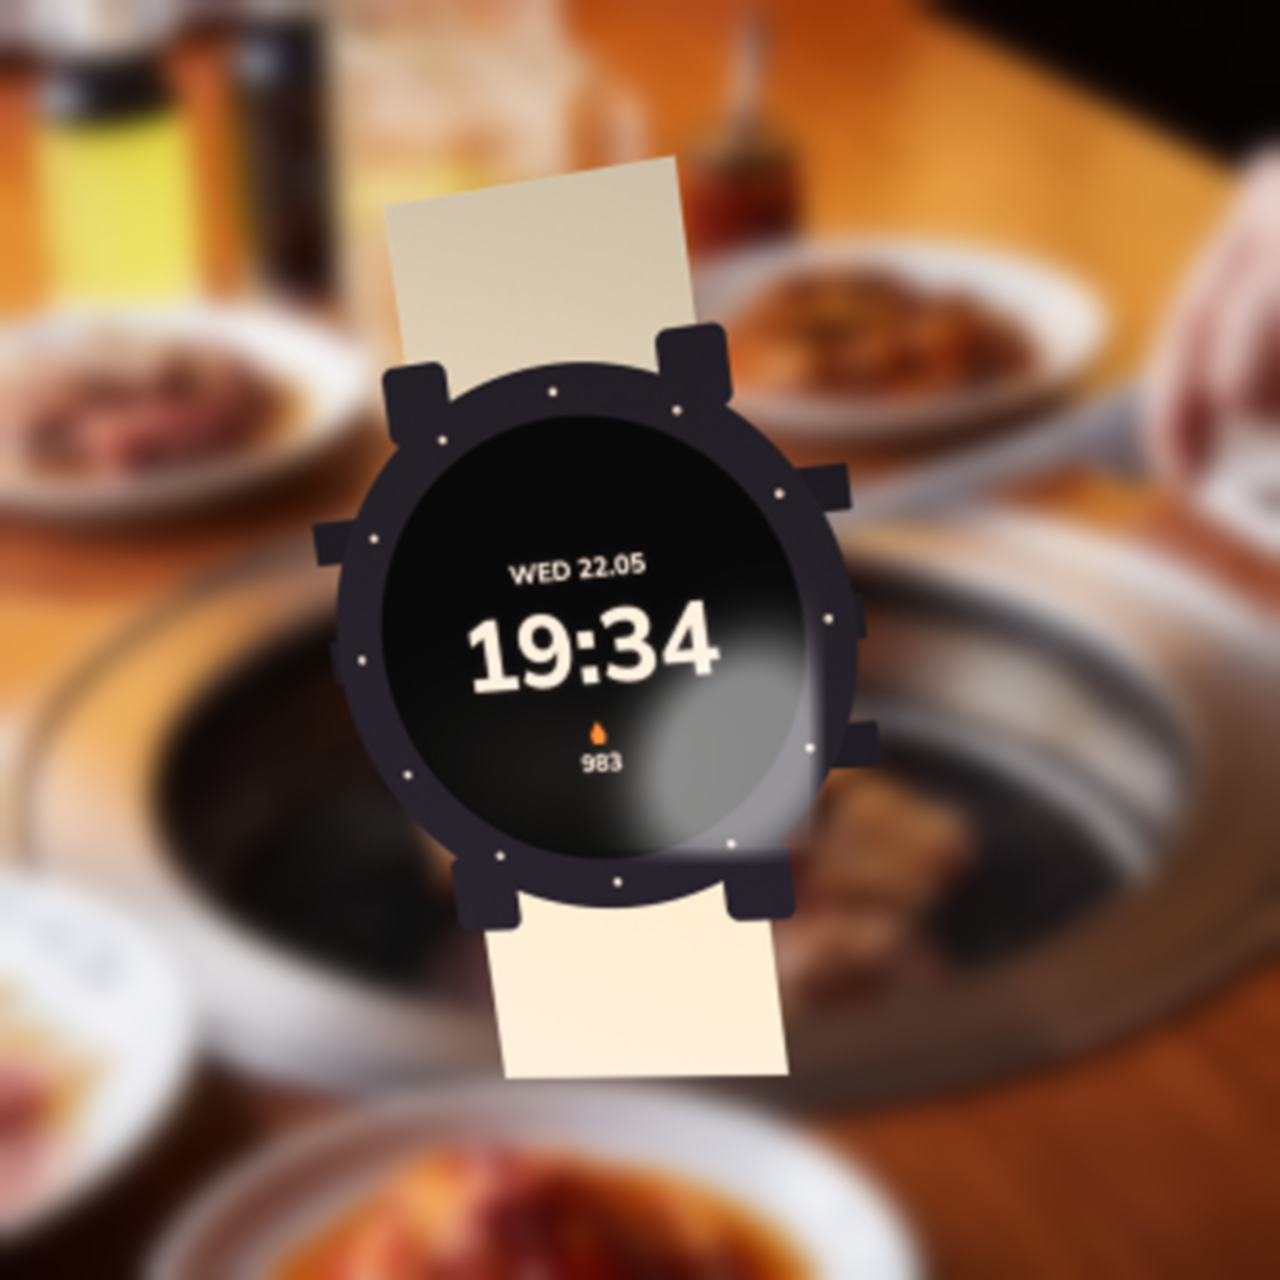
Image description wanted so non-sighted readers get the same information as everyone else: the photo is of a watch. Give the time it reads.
19:34
